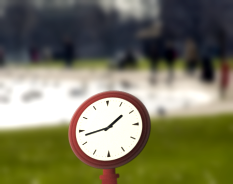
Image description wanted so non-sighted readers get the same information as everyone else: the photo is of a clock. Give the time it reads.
1:43
